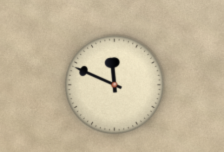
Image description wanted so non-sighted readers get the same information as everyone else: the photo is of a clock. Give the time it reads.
11:49
